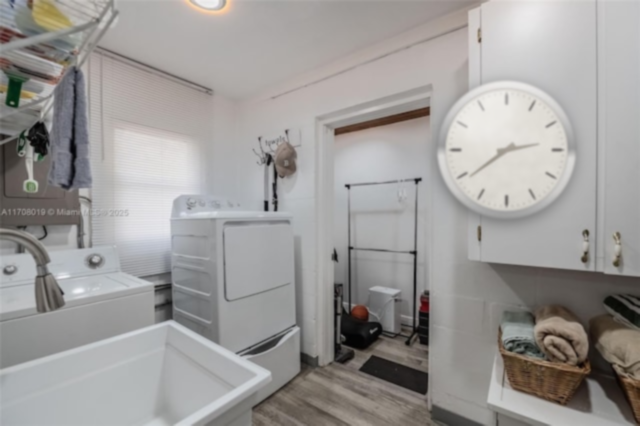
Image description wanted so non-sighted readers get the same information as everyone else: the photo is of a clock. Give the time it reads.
2:39
